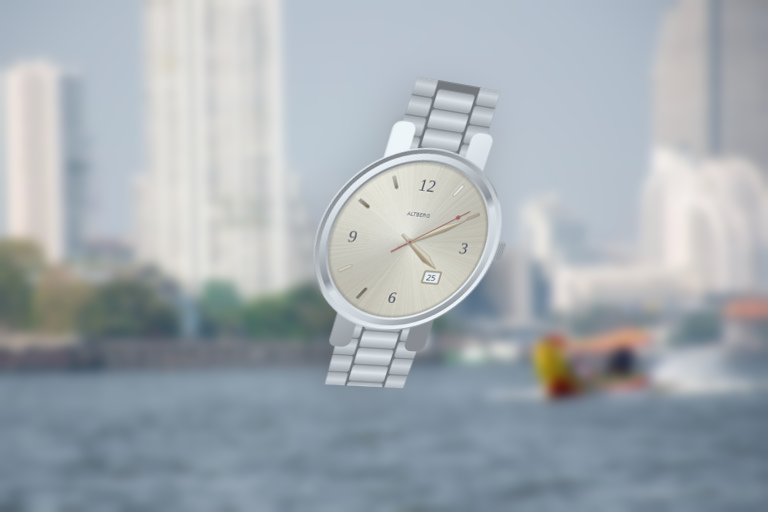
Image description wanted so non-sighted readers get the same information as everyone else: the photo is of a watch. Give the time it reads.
4:10:09
